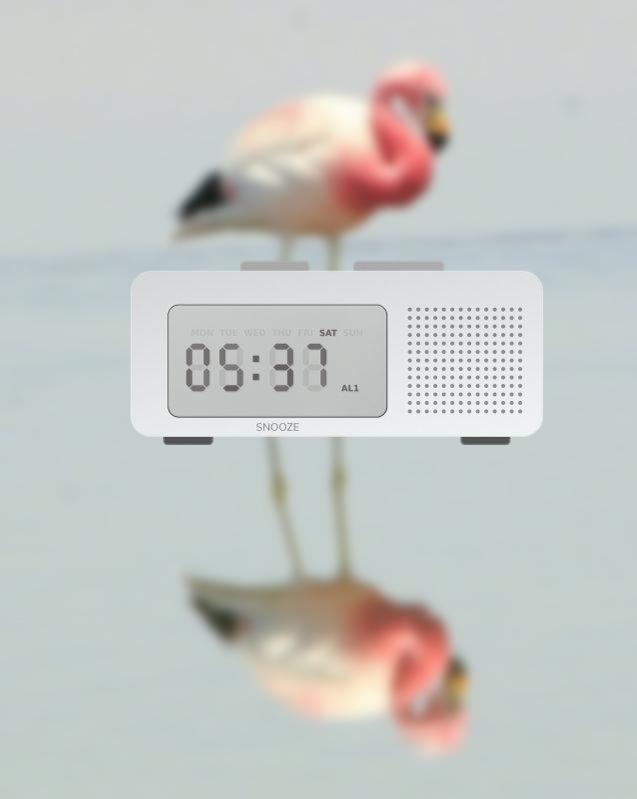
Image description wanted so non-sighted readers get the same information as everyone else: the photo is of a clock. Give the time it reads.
5:37
